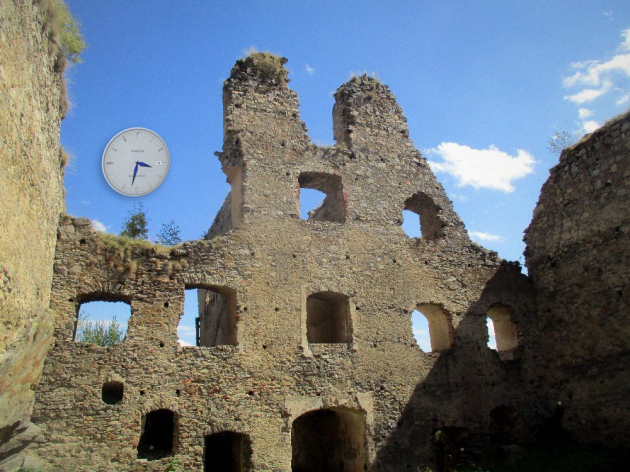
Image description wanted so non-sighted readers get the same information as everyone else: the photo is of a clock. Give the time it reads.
3:32
